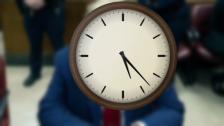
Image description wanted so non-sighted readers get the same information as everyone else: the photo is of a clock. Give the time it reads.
5:23
